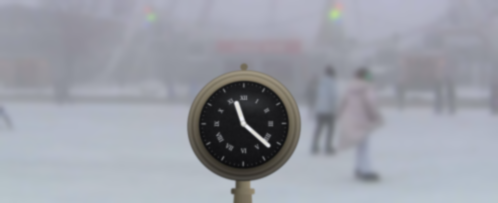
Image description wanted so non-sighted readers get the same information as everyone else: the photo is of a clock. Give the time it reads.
11:22
